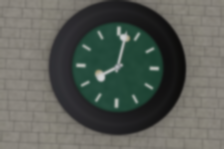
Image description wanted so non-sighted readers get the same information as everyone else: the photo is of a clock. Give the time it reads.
8:02
